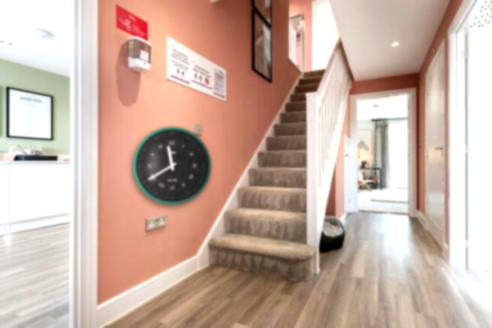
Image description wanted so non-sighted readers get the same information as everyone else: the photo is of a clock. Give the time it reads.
11:40
